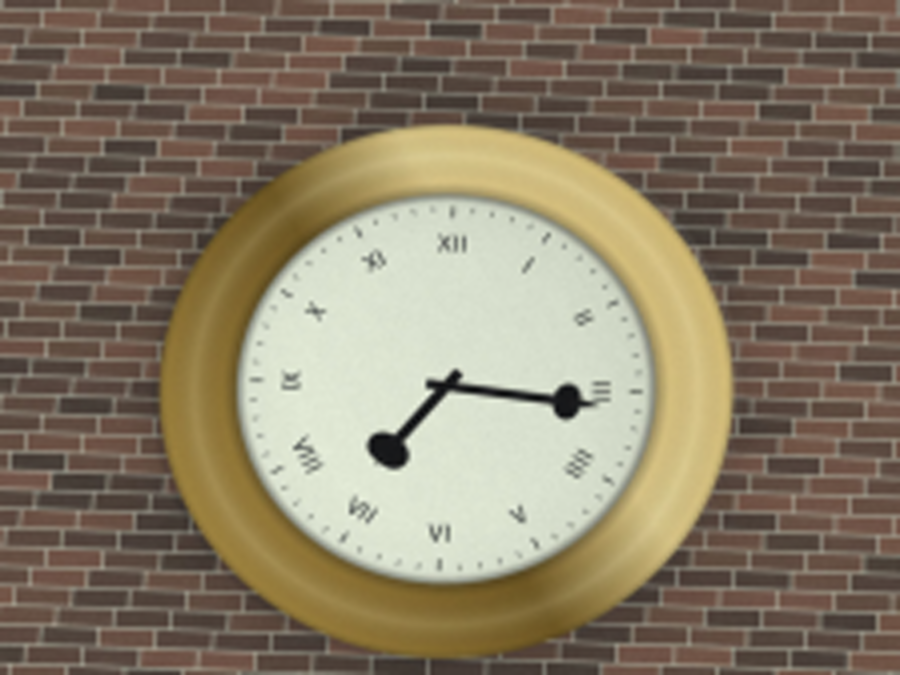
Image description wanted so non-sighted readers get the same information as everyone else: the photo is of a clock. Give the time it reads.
7:16
